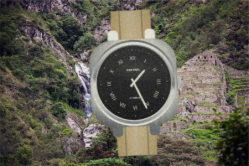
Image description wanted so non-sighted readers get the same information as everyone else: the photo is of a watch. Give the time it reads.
1:26
